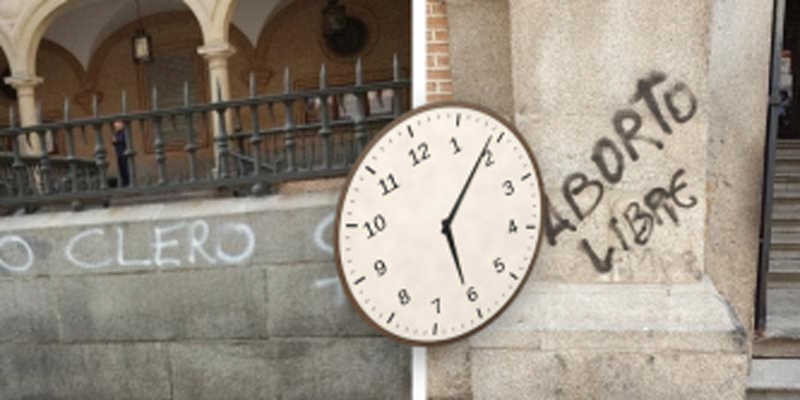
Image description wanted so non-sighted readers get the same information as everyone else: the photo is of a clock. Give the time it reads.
6:09
